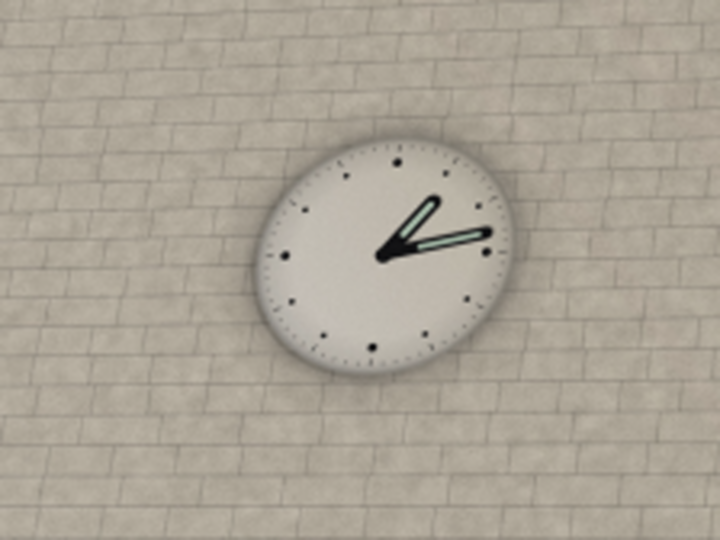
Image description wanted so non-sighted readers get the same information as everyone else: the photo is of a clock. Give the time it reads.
1:13
